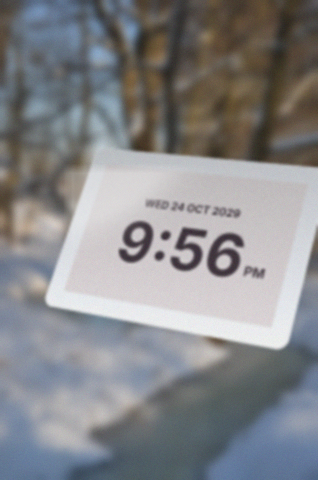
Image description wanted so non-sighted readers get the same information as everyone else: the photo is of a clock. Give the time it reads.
9:56
